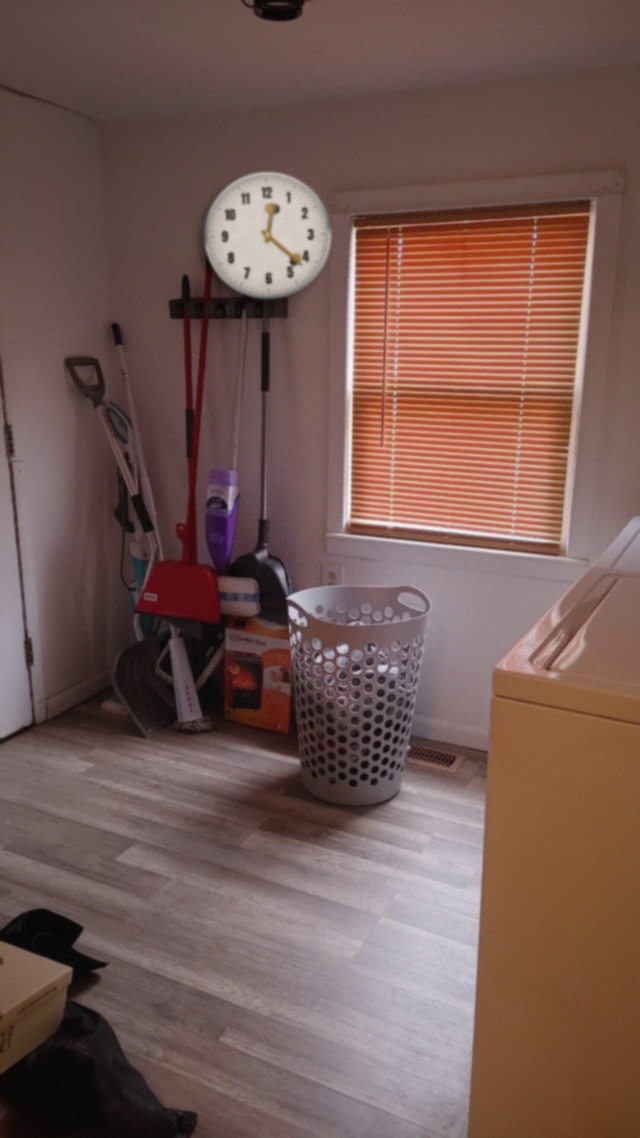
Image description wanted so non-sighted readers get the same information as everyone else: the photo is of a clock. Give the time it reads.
12:22
